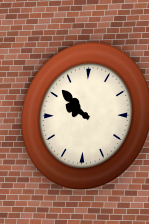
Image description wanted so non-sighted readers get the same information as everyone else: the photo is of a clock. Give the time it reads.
9:52
